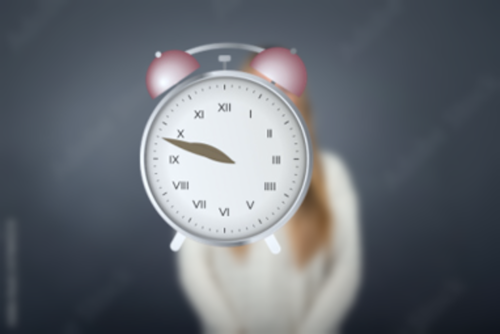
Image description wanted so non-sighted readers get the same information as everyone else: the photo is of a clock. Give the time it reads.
9:48
